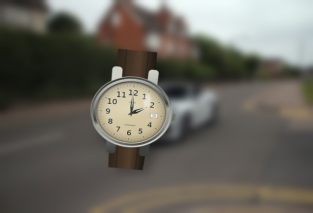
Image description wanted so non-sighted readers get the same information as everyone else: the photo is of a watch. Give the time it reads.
2:00
